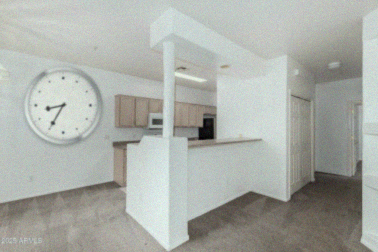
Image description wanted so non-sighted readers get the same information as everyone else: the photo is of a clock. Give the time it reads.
8:35
